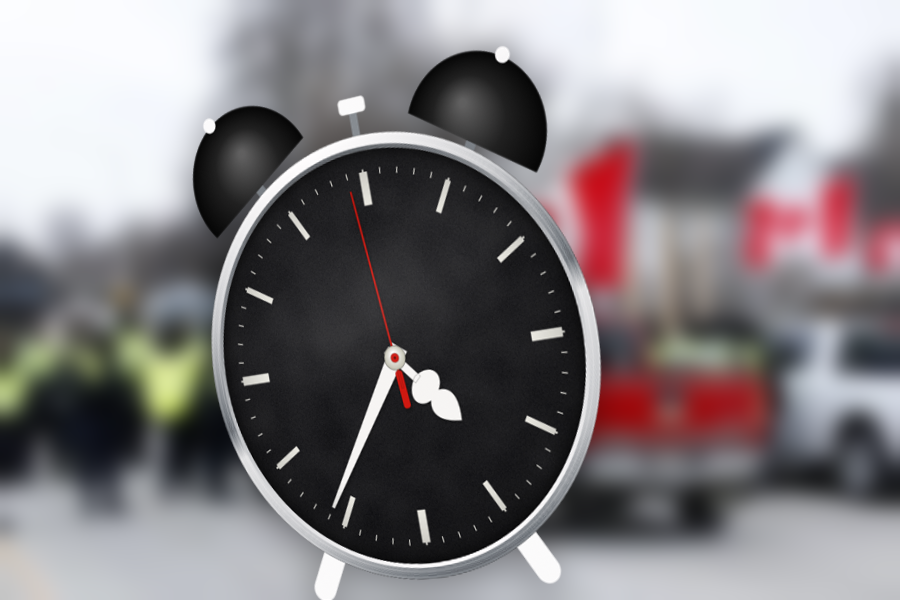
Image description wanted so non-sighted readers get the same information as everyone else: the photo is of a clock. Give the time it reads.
4:35:59
